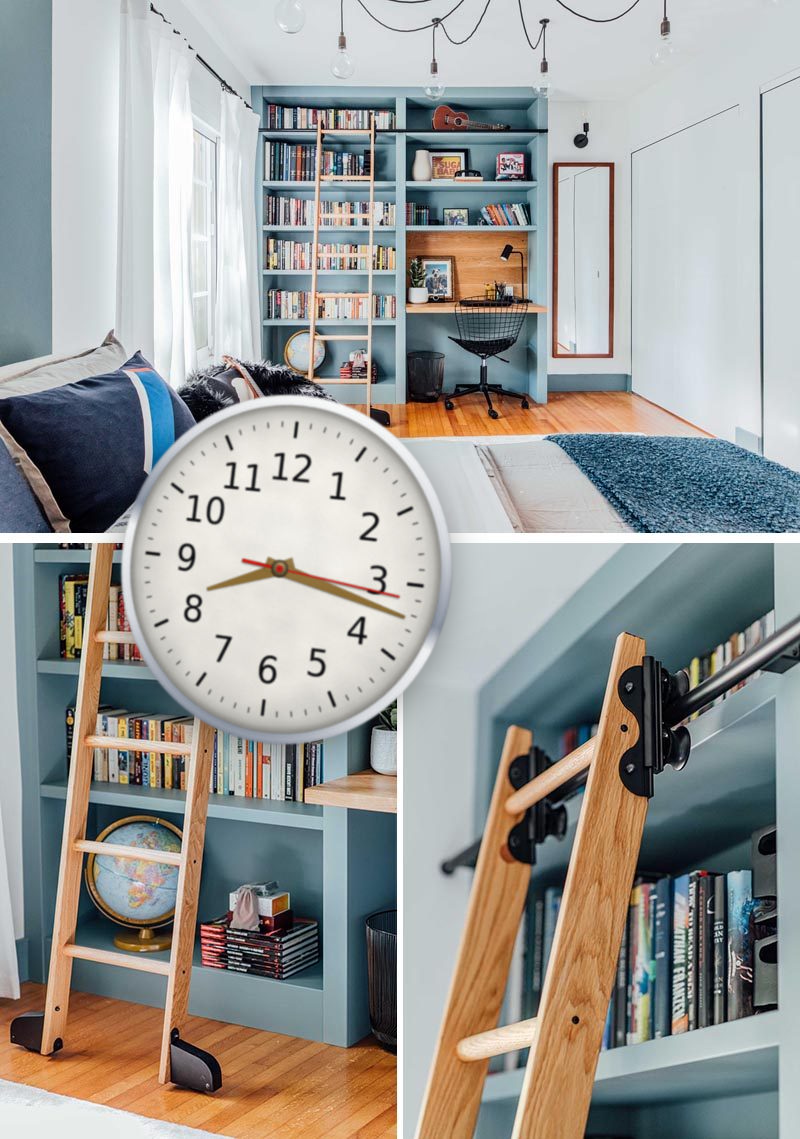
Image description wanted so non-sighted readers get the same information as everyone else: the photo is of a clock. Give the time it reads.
8:17:16
